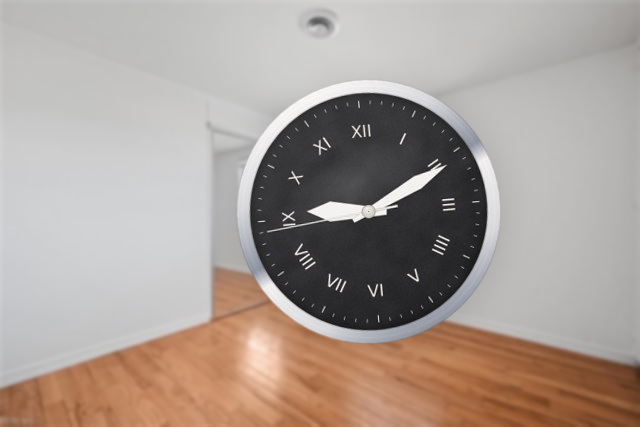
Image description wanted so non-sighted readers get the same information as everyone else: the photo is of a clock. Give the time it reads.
9:10:44
